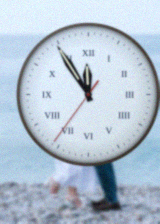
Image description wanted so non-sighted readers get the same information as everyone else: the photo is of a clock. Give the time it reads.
11:54:36
